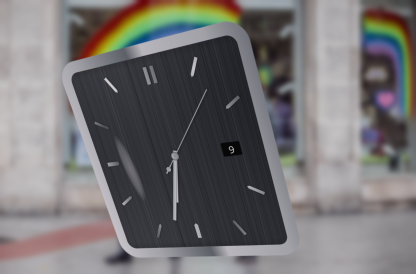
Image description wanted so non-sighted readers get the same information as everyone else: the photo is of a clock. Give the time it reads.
6:33:07
